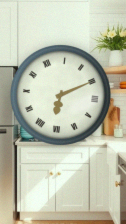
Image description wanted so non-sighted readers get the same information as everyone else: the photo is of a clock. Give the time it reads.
7:15
